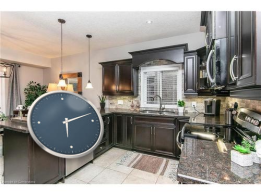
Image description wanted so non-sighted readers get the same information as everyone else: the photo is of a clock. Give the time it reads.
6:12
